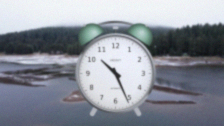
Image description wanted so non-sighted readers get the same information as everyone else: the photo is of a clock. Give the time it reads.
10:26
